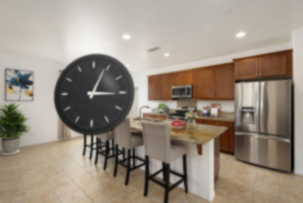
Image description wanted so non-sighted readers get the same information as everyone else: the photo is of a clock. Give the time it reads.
3:04
